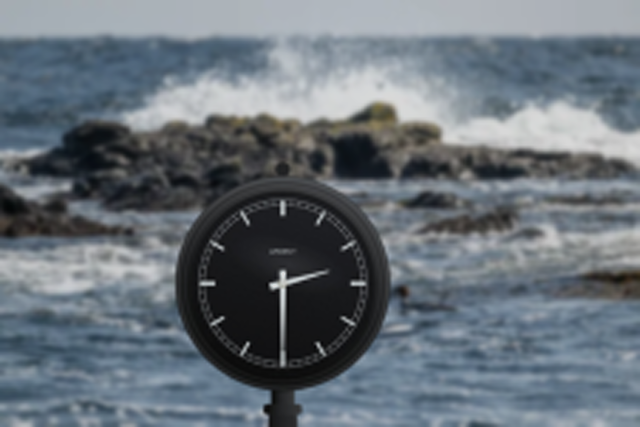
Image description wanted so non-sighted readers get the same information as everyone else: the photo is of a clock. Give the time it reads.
2:30
